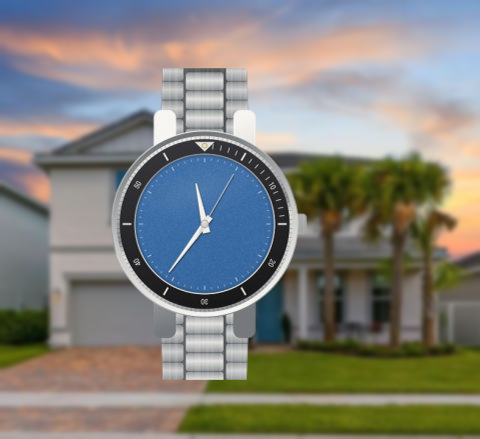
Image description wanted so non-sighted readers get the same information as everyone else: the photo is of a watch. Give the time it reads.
11:36:05
